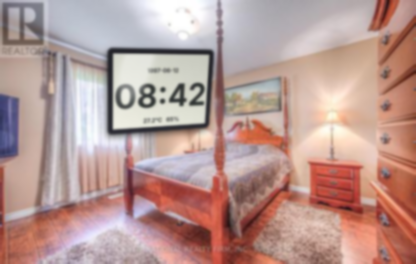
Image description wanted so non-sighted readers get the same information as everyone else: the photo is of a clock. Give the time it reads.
8:42
